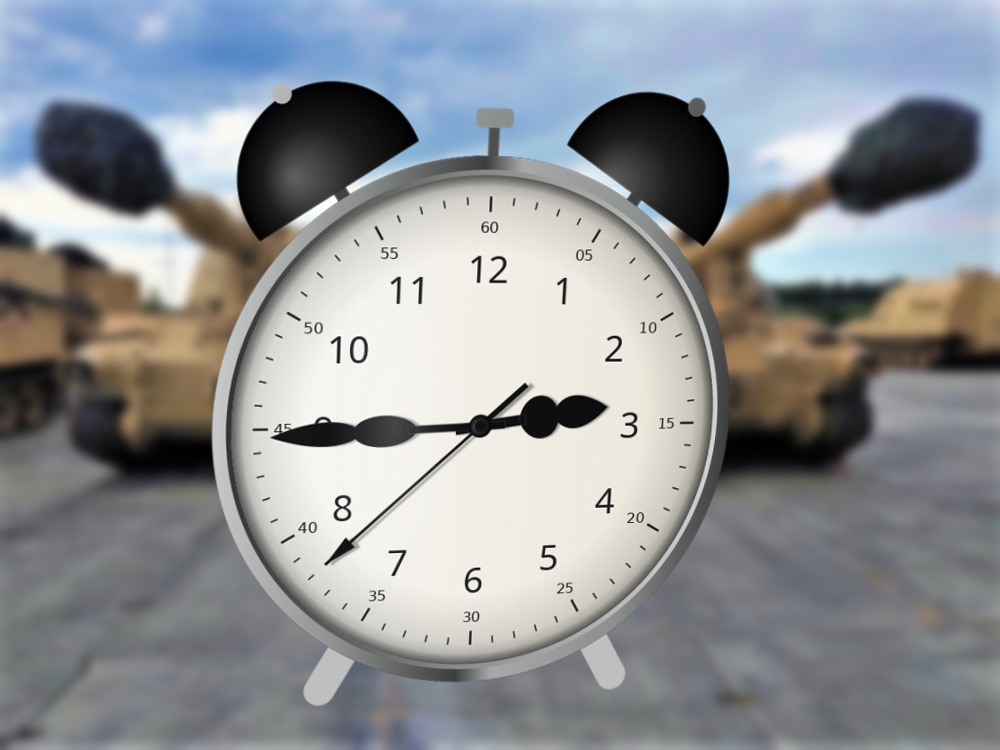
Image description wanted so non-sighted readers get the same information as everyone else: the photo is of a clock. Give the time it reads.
2:44:38
